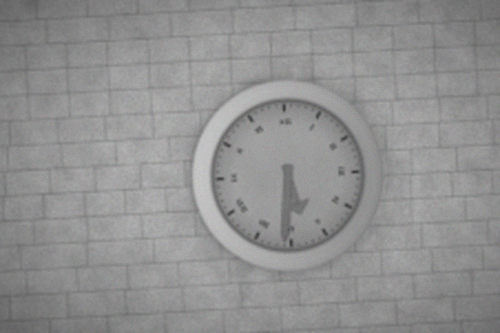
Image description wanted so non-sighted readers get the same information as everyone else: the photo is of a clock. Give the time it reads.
5:31
